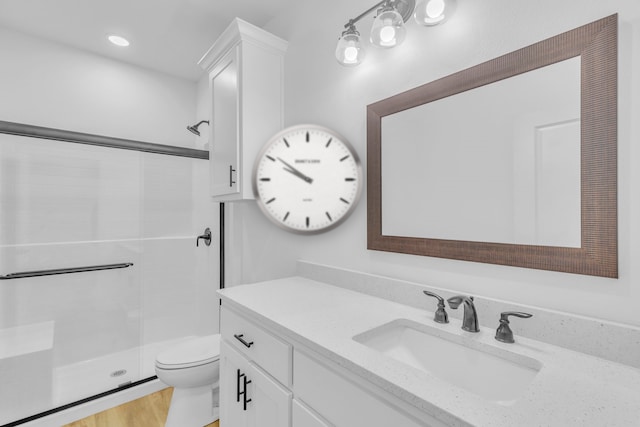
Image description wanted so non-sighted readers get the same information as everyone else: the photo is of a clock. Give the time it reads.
9:51
